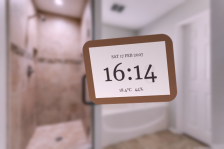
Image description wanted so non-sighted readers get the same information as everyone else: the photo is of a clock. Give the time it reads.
16:14
